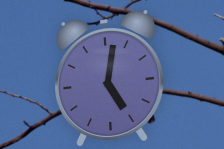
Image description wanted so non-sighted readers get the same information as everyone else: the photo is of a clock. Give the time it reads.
5:02
